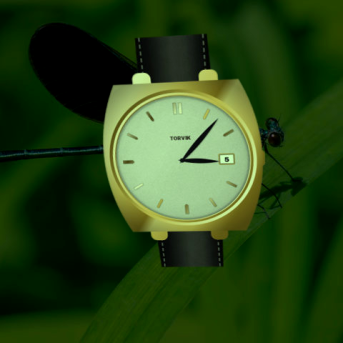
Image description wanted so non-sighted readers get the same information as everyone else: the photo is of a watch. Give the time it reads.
3:07
